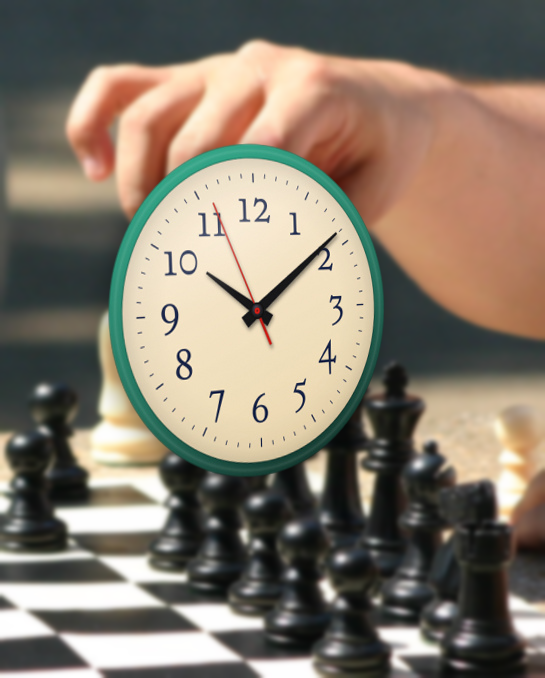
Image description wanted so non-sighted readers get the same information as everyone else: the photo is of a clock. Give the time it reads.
10:08:56
